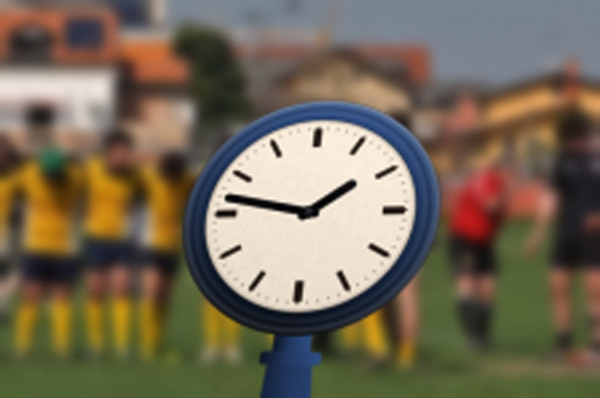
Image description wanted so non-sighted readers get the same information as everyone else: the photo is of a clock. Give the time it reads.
1:47
